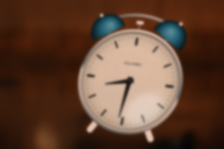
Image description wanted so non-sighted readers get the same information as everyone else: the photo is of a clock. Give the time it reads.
8:31
